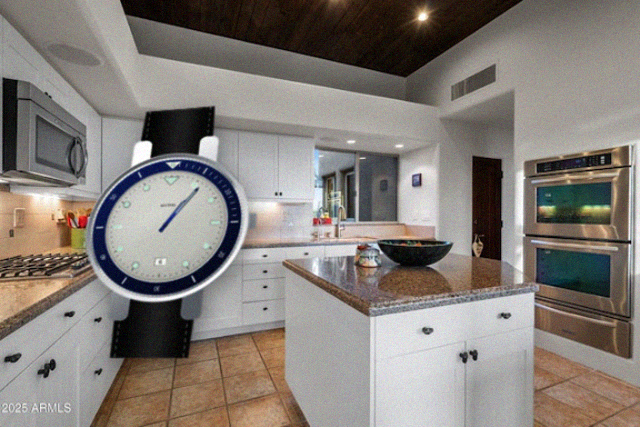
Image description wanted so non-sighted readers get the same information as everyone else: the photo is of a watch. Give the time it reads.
1:06
